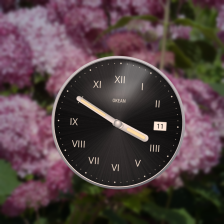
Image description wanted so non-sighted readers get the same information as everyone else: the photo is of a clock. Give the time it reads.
3:50
